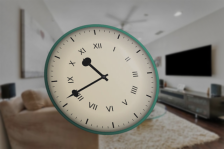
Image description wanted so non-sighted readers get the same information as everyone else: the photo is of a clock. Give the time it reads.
10:41
